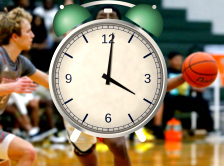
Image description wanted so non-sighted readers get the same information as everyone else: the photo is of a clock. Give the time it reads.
4:01
